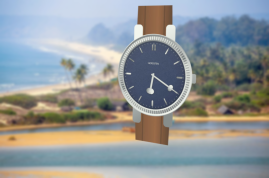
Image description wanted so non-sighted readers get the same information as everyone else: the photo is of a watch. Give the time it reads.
6:20
